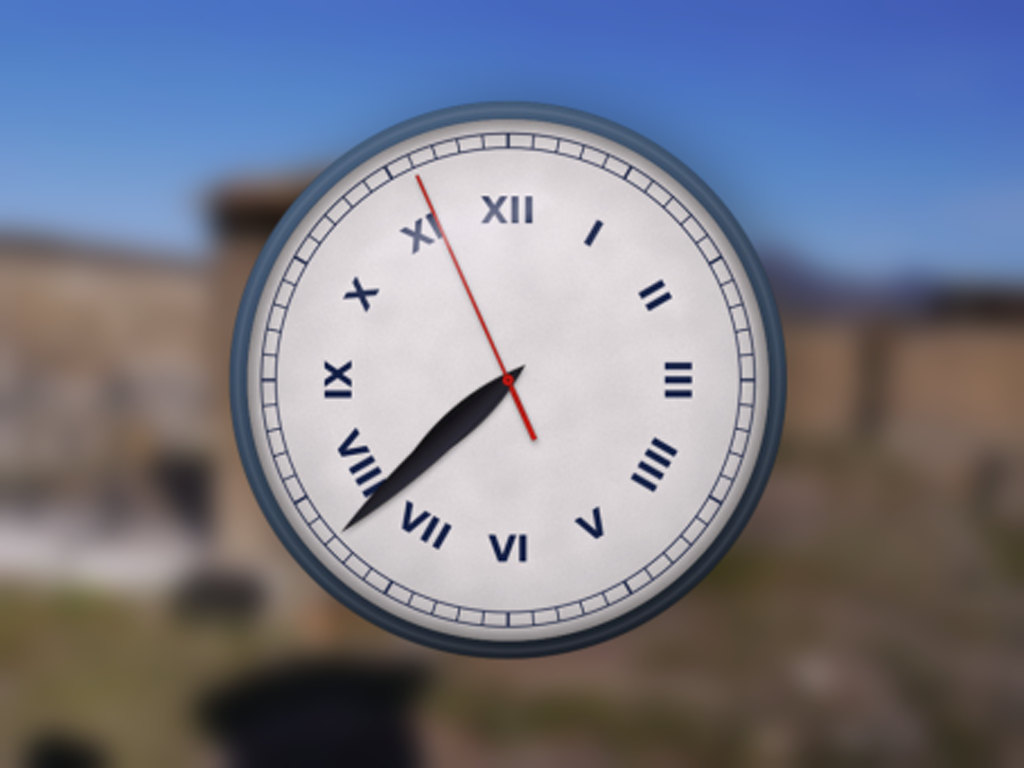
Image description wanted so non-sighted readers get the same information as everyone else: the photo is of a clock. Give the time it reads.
7:37:56
